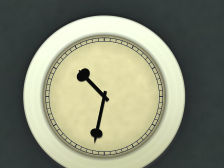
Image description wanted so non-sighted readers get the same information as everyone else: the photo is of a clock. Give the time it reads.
10:32
